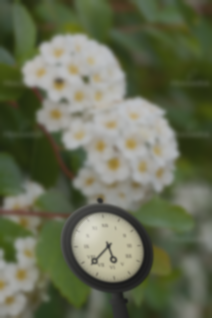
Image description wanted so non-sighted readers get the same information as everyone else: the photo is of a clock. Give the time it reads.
5:38
